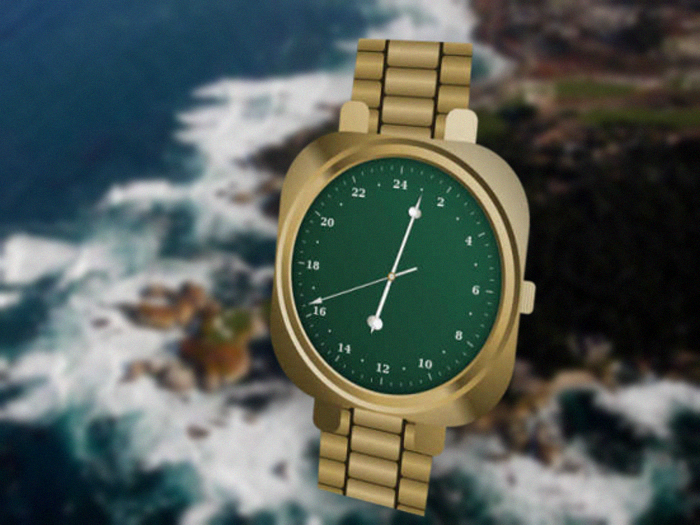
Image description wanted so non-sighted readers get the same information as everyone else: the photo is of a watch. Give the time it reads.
13:02:41
